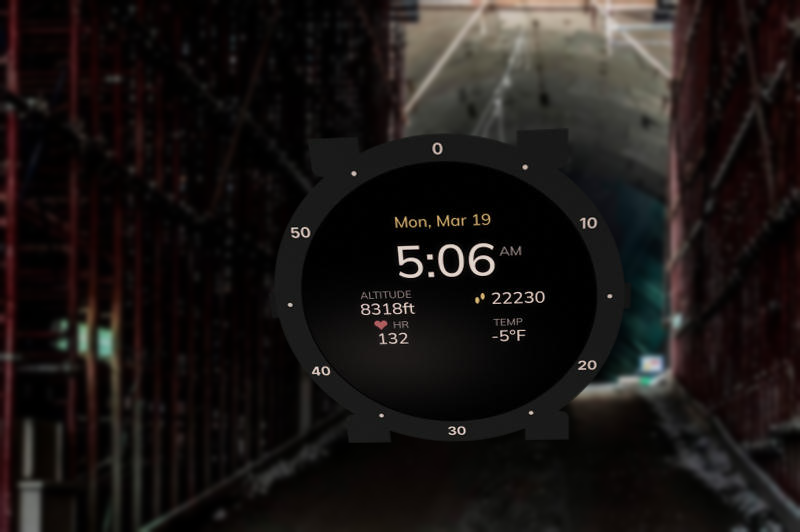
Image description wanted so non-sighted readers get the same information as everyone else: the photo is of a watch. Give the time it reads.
5:06
